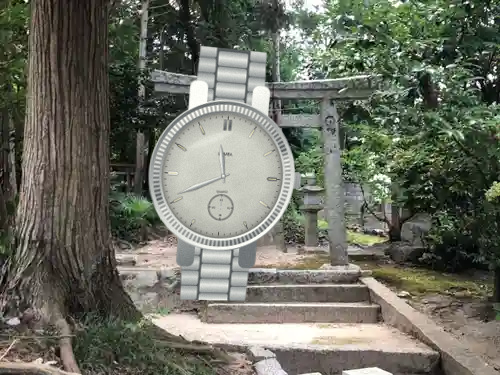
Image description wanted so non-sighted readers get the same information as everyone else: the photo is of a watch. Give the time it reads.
11:41
